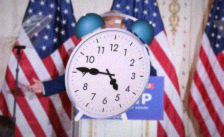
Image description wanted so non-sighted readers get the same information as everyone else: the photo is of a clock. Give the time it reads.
4:46
